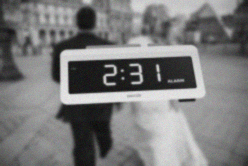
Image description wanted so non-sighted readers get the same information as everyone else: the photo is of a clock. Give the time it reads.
2:31
